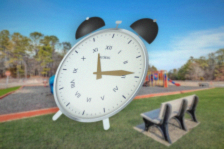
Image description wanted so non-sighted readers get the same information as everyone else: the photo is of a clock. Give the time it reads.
11:14
